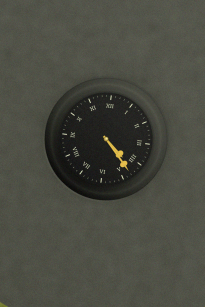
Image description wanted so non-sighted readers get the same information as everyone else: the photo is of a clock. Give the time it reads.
4:23
